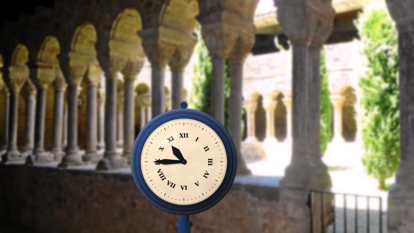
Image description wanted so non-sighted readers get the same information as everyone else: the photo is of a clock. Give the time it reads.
10:45
